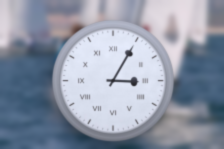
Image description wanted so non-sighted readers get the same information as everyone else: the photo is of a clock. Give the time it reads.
3:05
